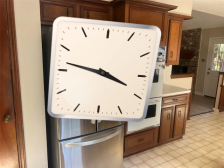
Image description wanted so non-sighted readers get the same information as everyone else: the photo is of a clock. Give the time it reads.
3:47
